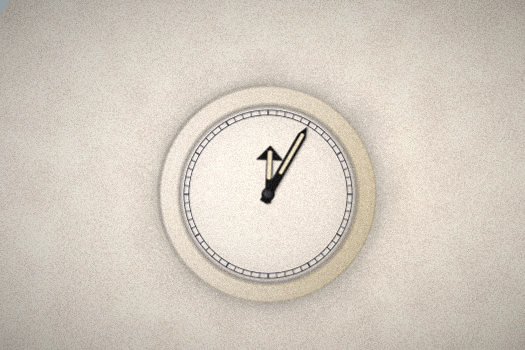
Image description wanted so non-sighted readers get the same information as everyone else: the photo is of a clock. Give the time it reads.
12:05
